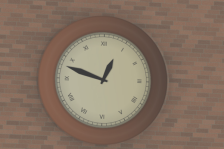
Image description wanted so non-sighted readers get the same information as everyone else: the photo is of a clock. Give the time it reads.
12:48
